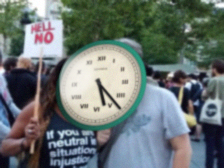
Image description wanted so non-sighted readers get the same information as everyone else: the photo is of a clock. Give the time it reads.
5:23
